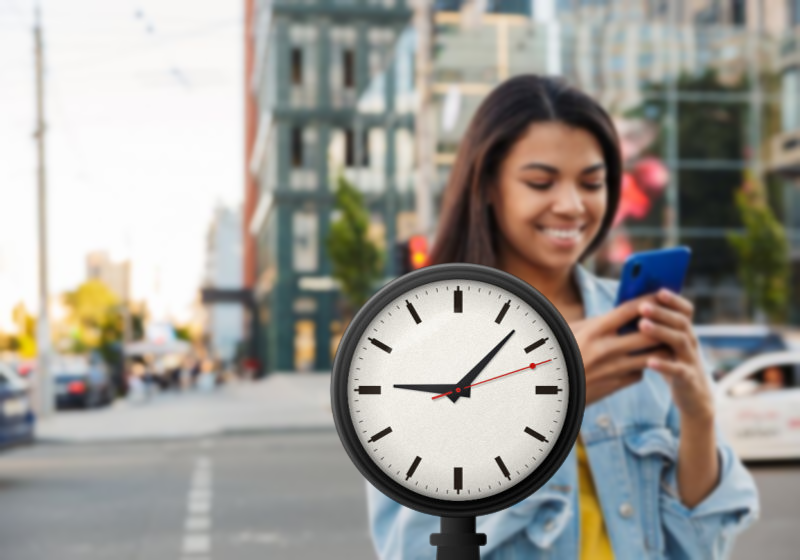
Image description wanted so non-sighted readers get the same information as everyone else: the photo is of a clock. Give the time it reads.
9:07:12
